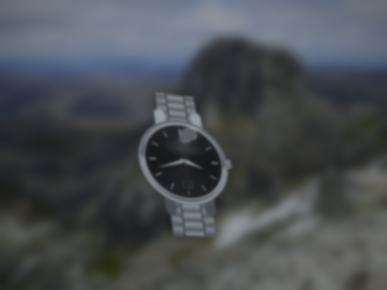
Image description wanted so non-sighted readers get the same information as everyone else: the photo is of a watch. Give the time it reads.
3:42
